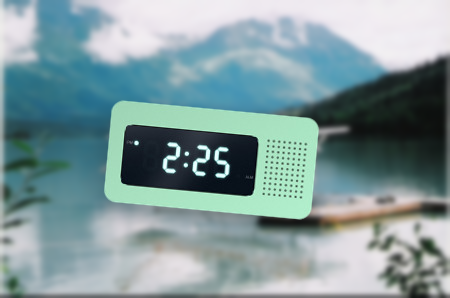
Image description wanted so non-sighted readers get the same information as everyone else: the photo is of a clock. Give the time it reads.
2:25
